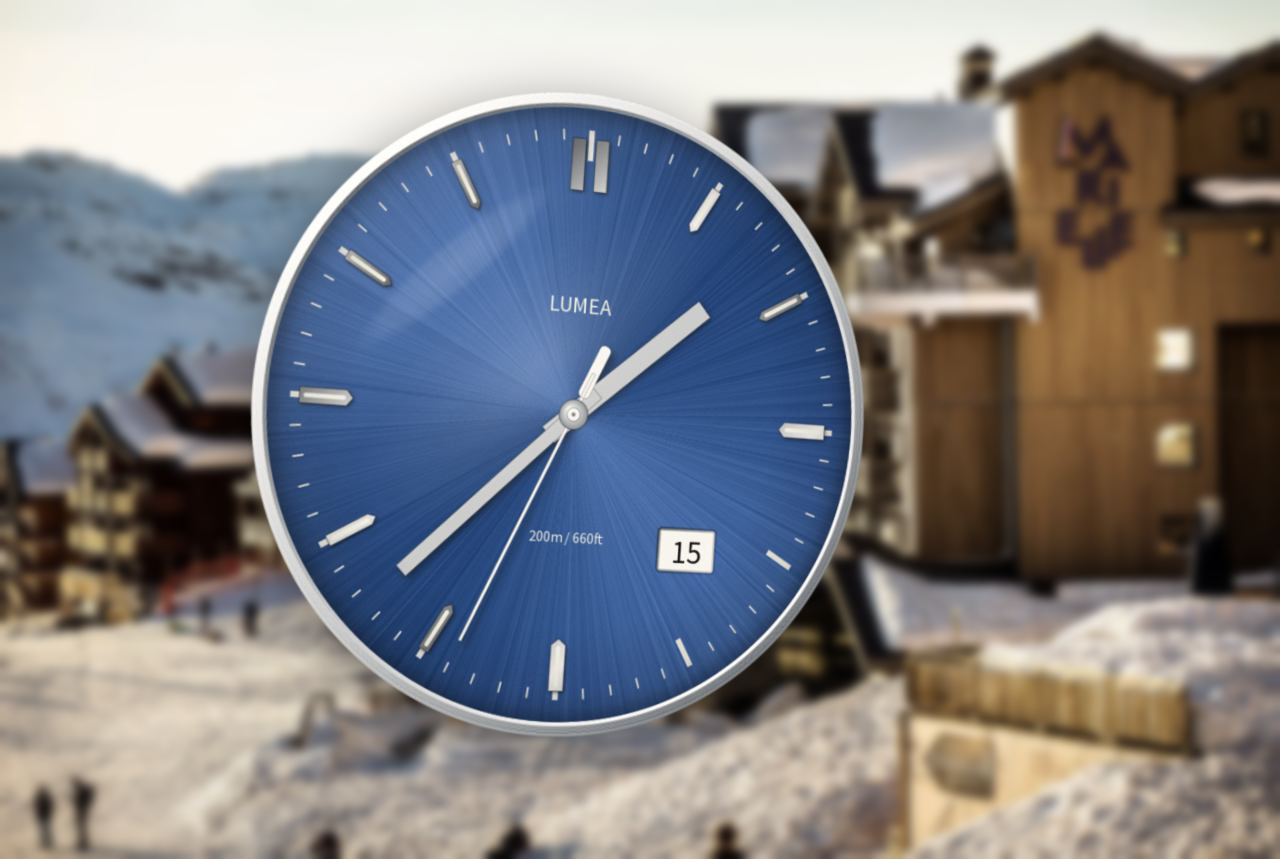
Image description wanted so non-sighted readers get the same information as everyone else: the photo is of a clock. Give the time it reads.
1:37:34
